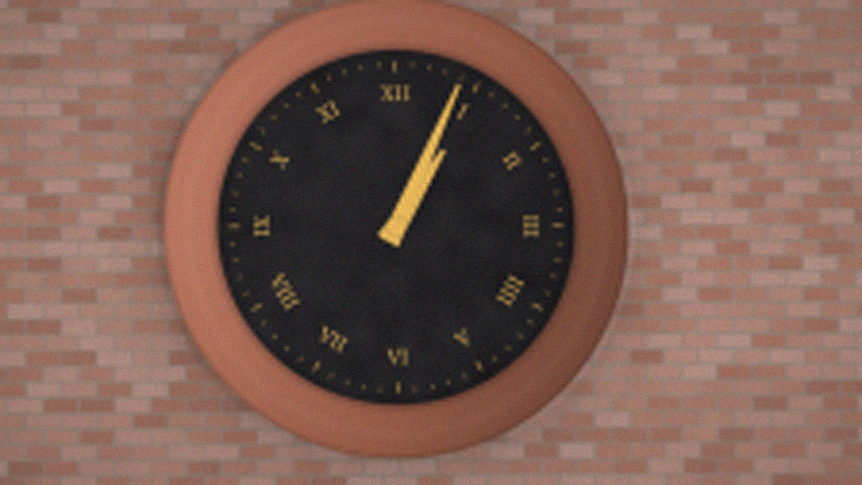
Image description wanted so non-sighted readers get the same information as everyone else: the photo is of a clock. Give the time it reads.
1:04
